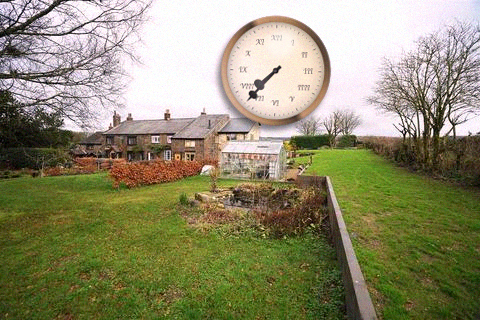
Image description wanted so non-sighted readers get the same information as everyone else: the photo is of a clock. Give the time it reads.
7:37
